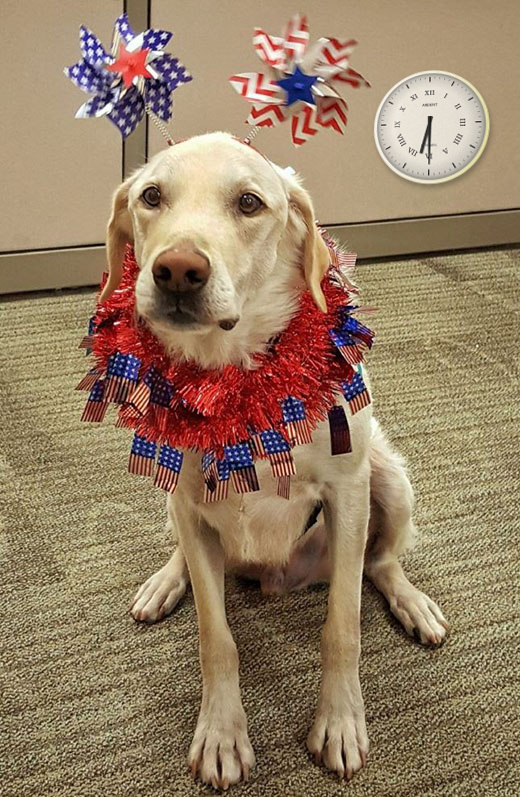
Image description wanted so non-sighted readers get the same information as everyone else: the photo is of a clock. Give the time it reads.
6:30
